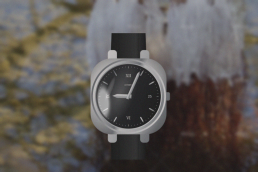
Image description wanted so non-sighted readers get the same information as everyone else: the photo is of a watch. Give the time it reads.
9:04
